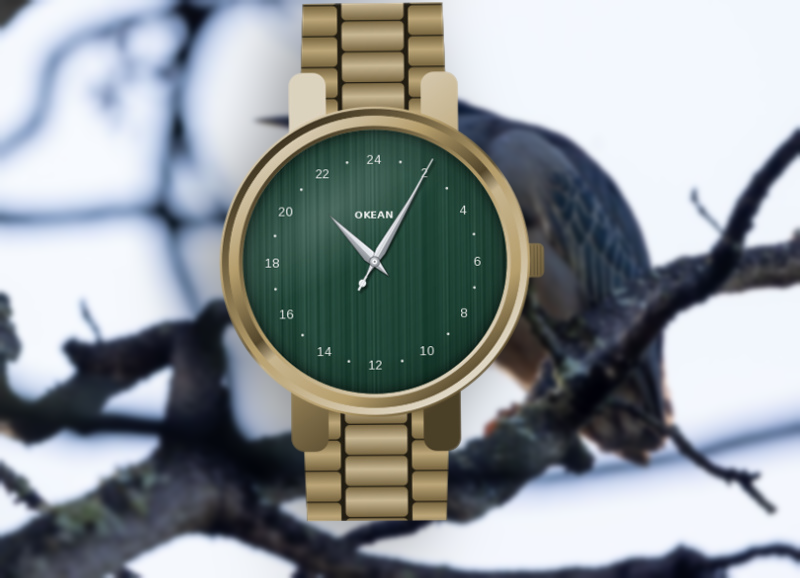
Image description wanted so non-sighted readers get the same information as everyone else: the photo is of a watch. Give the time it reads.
21:05:05
